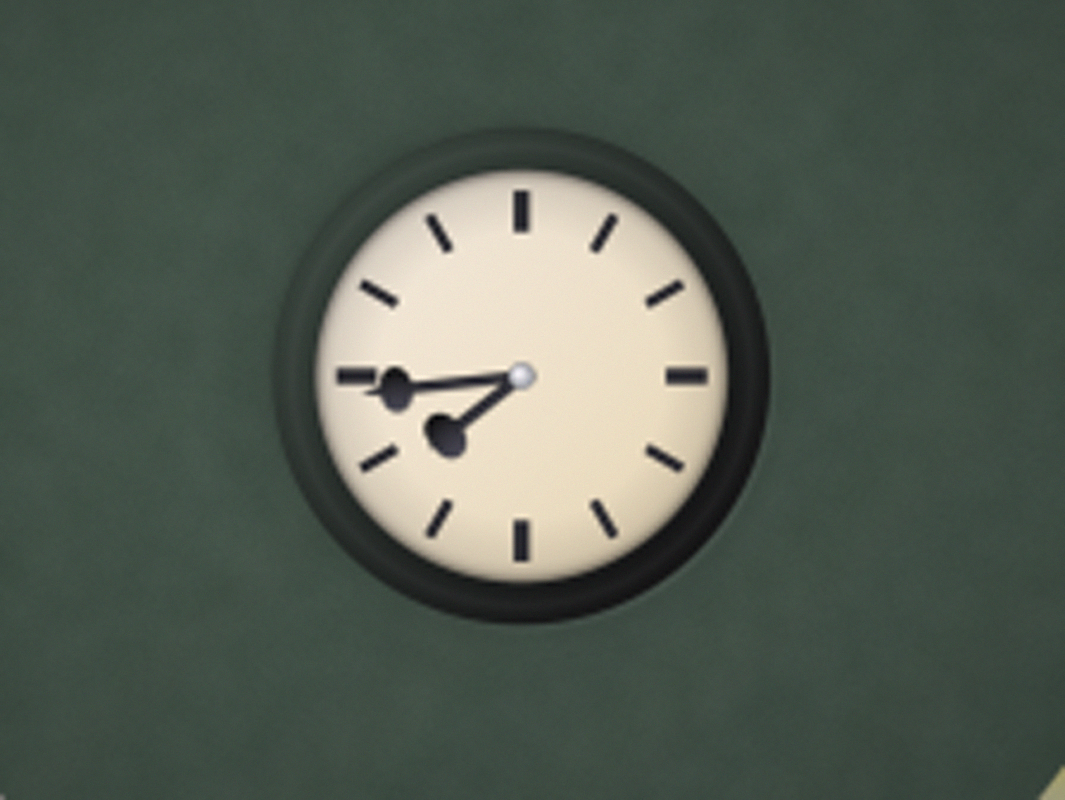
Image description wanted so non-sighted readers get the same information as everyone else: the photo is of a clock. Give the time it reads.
7:44
